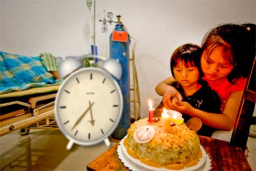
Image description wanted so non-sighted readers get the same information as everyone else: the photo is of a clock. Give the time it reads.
5:37
